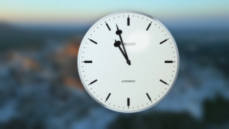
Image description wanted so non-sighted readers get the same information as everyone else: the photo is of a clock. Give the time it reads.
10:57
